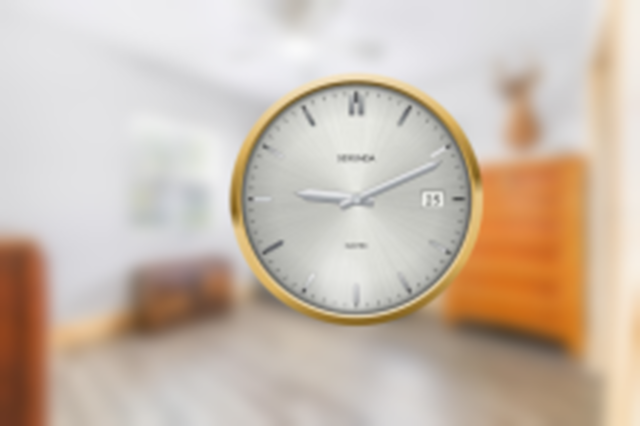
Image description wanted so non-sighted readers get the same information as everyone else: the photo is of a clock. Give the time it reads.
9:11
